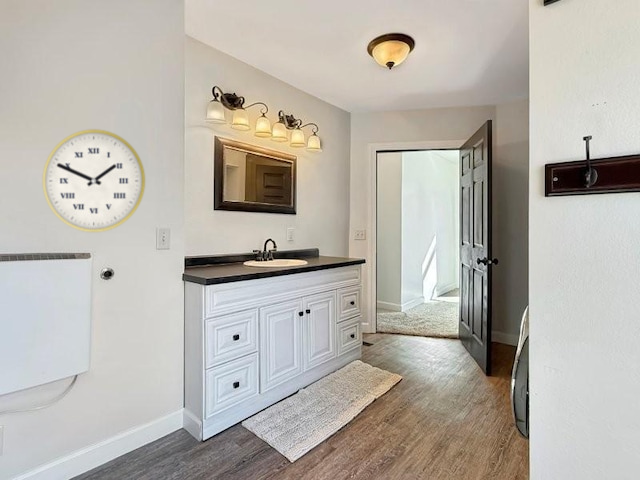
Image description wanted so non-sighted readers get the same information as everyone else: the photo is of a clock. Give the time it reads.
1:49
